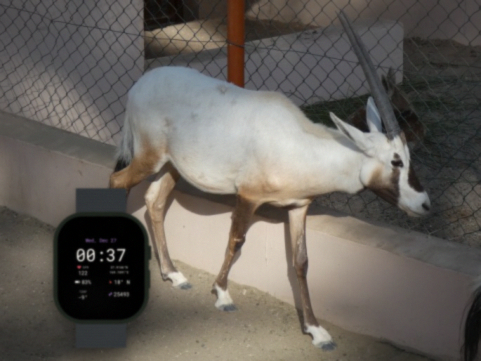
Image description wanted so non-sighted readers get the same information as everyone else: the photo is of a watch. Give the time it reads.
0:37
